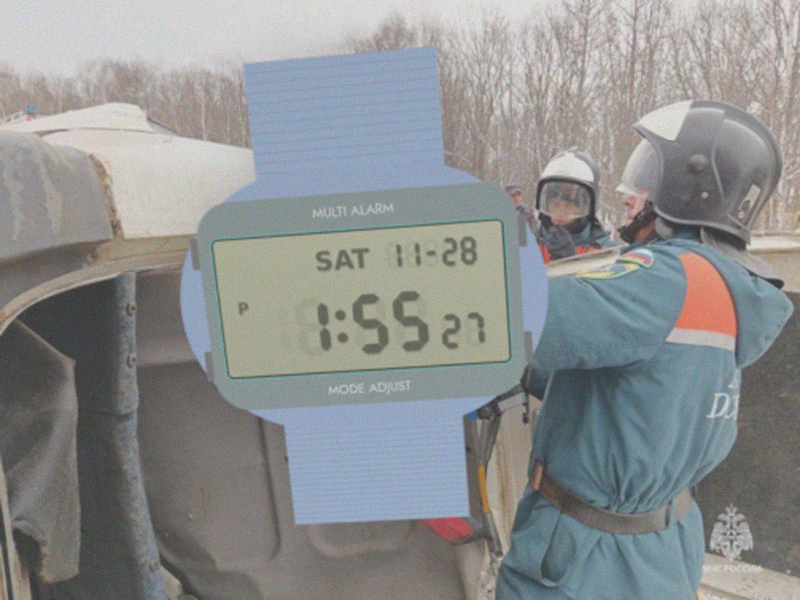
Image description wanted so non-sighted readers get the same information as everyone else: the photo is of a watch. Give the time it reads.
1:55:27
